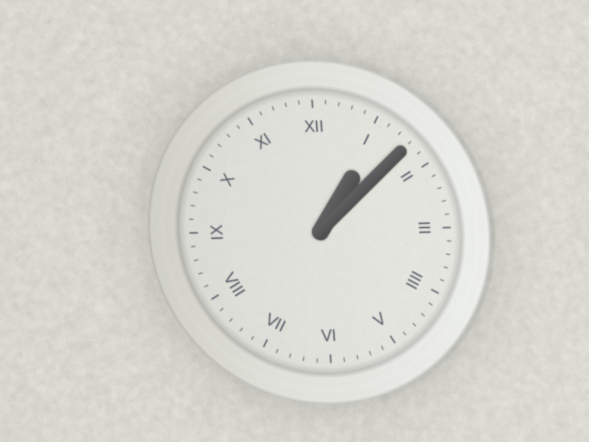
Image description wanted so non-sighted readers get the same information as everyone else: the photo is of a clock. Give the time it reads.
1:08
